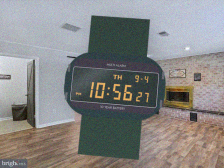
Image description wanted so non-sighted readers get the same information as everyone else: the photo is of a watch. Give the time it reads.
10:56:27
